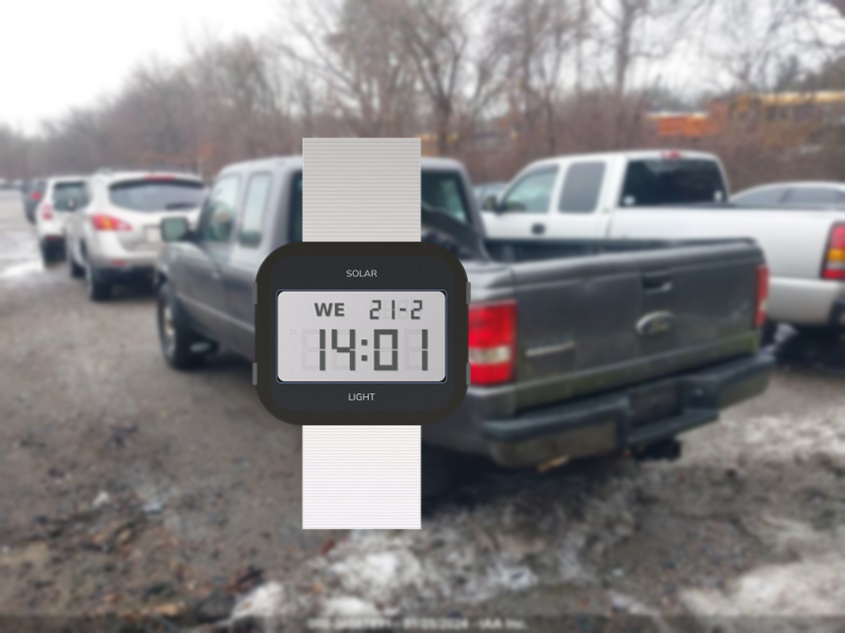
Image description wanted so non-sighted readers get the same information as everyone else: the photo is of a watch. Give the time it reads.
14:01
